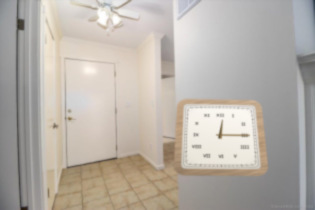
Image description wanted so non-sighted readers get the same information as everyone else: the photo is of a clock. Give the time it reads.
12:15
